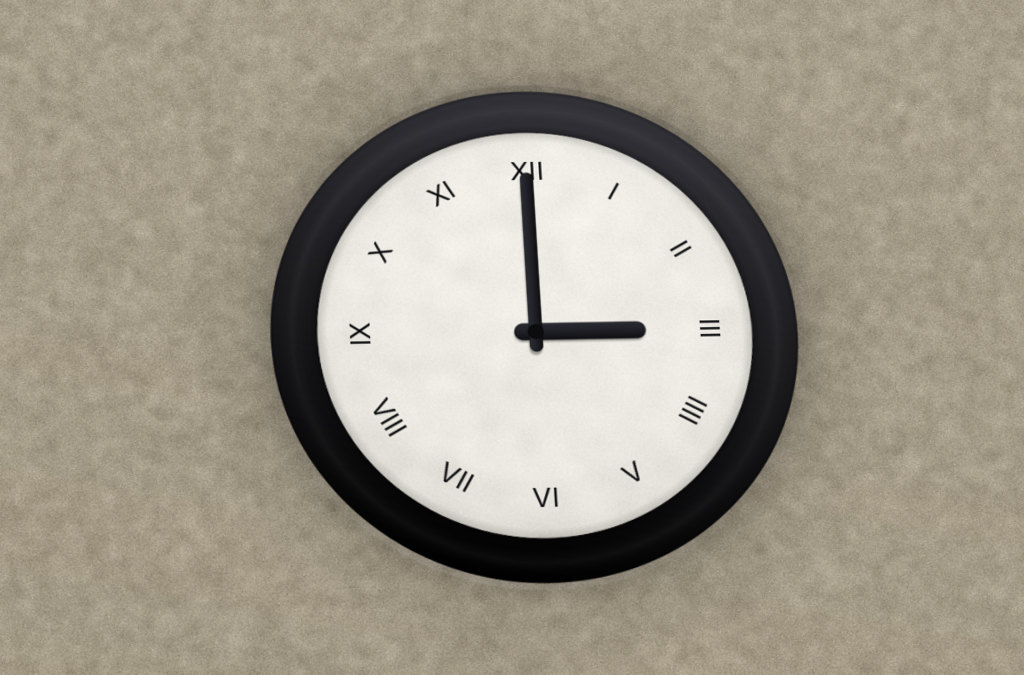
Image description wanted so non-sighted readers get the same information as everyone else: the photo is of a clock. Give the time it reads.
3:00
